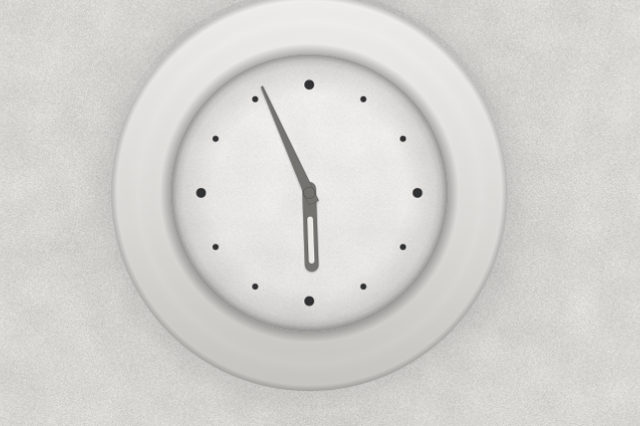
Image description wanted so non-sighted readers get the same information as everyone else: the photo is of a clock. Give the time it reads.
5:56
